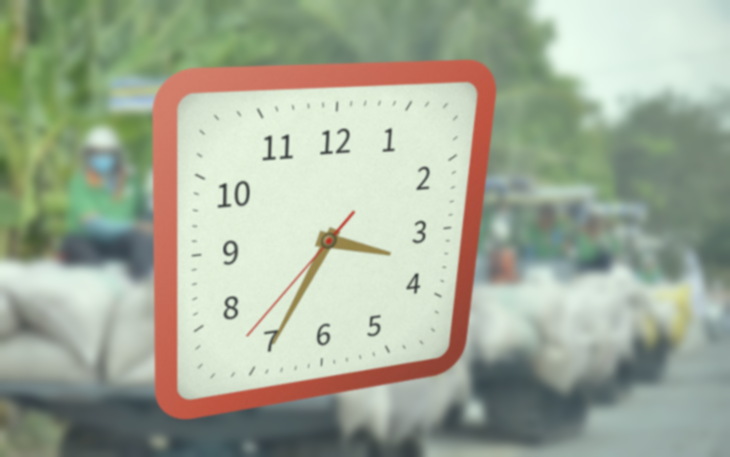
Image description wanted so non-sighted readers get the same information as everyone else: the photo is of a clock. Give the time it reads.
3:34:37
